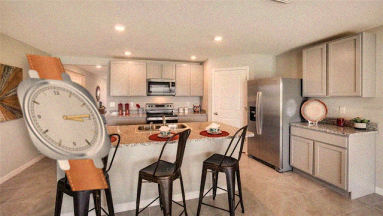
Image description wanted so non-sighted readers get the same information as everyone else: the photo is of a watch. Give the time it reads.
3:14
